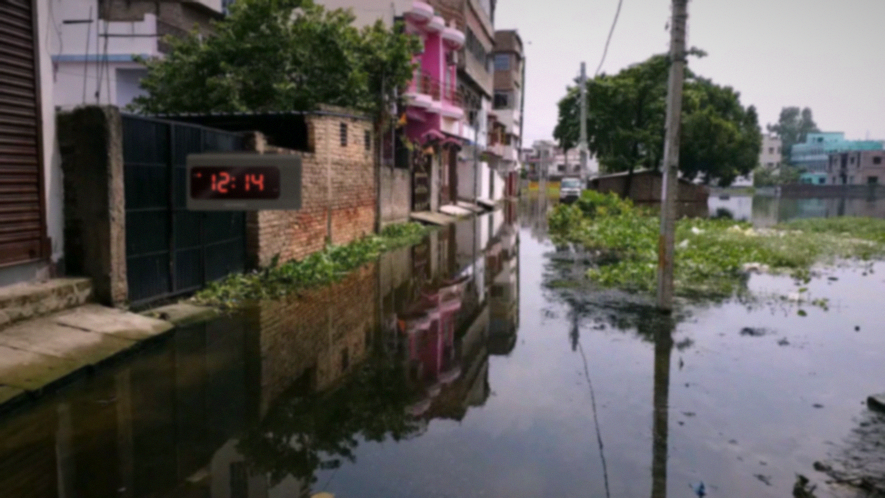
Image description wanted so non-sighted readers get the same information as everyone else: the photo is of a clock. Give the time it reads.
12:14
